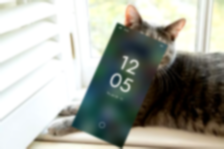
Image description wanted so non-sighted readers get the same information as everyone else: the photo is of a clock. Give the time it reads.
12:05
